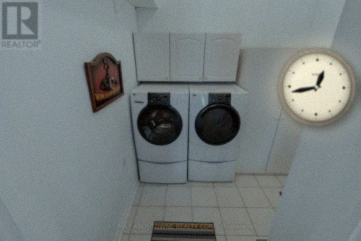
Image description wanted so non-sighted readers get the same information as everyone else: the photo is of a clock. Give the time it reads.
12:43
